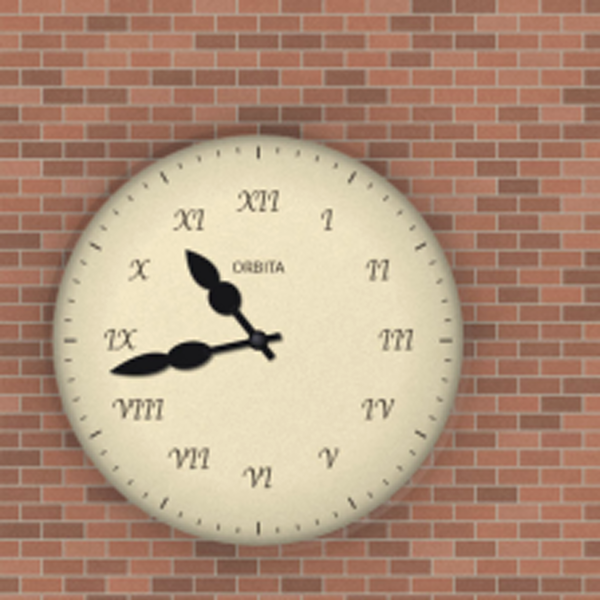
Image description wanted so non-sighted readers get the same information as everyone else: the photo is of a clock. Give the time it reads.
10:43
